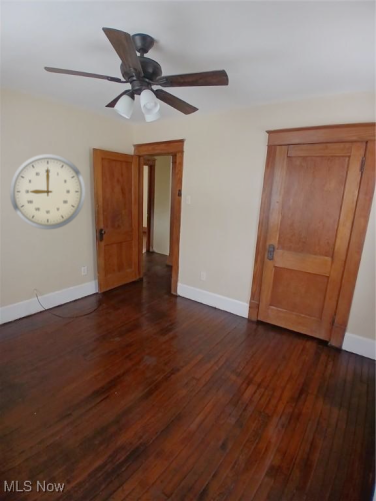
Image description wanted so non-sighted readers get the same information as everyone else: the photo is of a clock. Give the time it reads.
9:00
